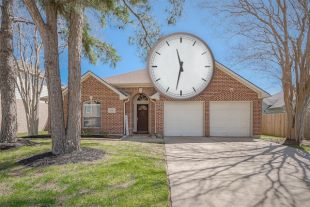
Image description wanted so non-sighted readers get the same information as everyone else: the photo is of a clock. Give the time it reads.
11:32
